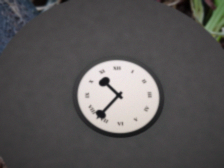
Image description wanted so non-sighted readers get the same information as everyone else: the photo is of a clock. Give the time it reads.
10:37
